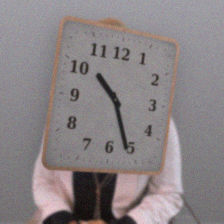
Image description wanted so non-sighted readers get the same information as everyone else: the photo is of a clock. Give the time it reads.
10:26
